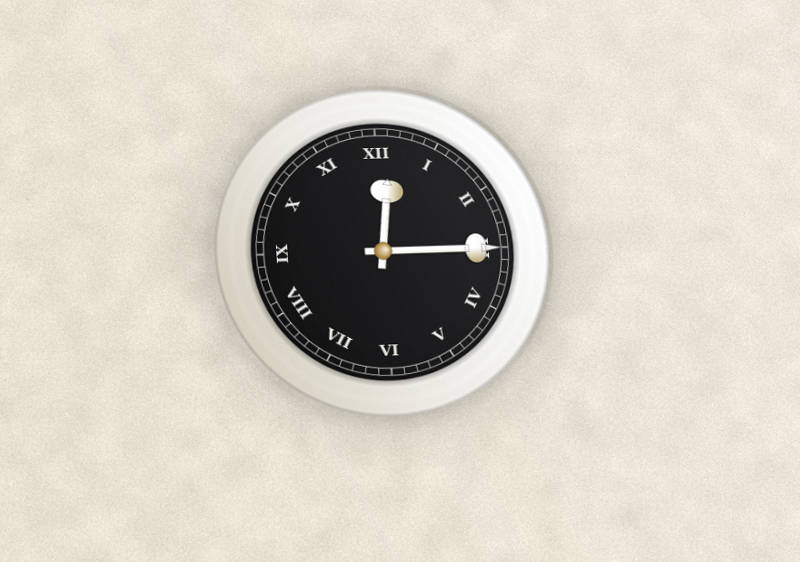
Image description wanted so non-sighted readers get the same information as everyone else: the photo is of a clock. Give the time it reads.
12:15
